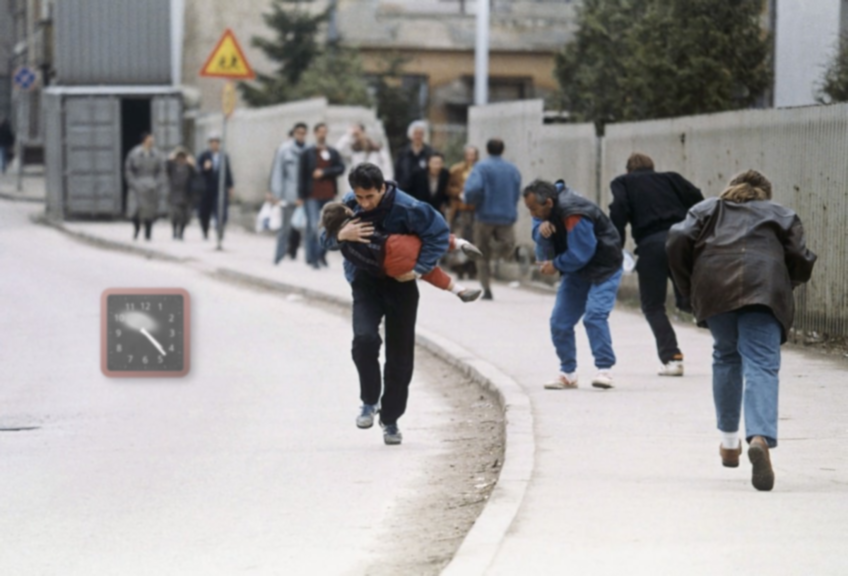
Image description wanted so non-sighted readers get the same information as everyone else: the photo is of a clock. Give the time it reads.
4:23
